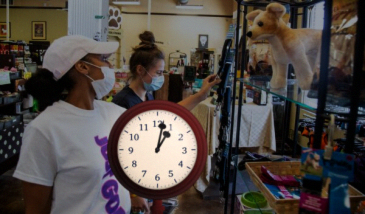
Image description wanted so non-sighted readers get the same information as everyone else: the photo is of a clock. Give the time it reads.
1:02
